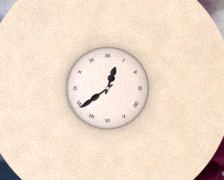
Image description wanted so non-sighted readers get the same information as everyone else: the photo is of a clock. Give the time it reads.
12:39
